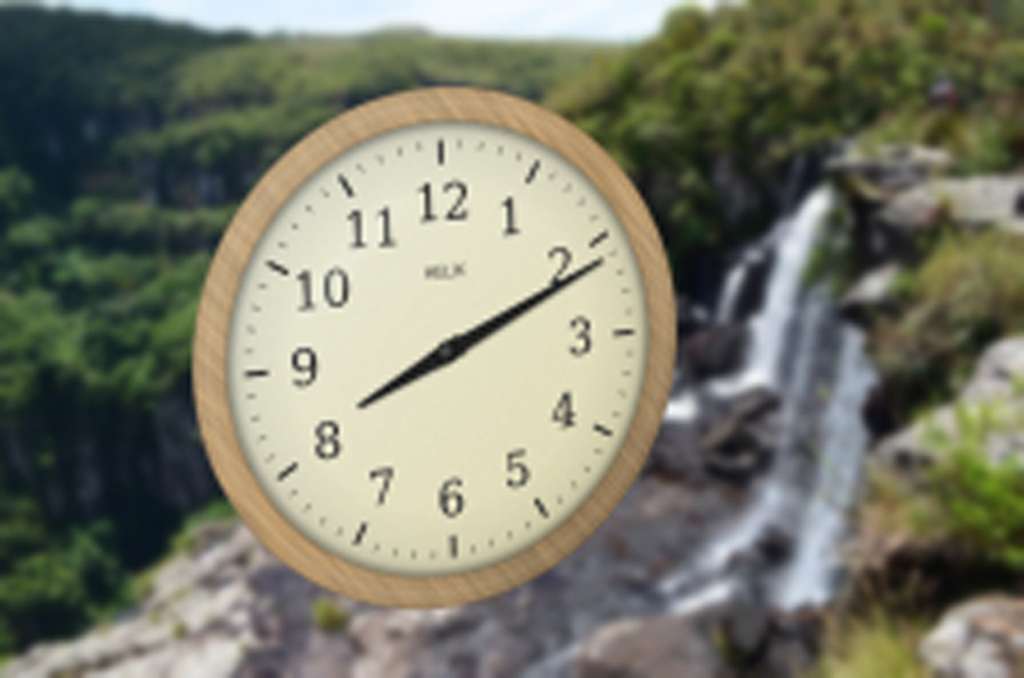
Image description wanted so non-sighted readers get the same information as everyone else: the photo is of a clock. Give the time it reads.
8:11
